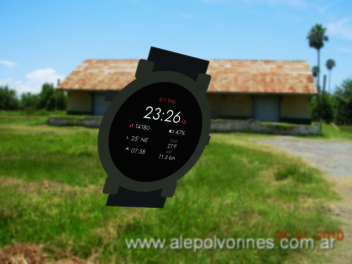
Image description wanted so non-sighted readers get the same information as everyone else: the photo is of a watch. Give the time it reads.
23:26
